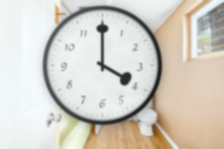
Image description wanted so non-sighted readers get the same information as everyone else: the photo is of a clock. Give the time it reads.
4:00
